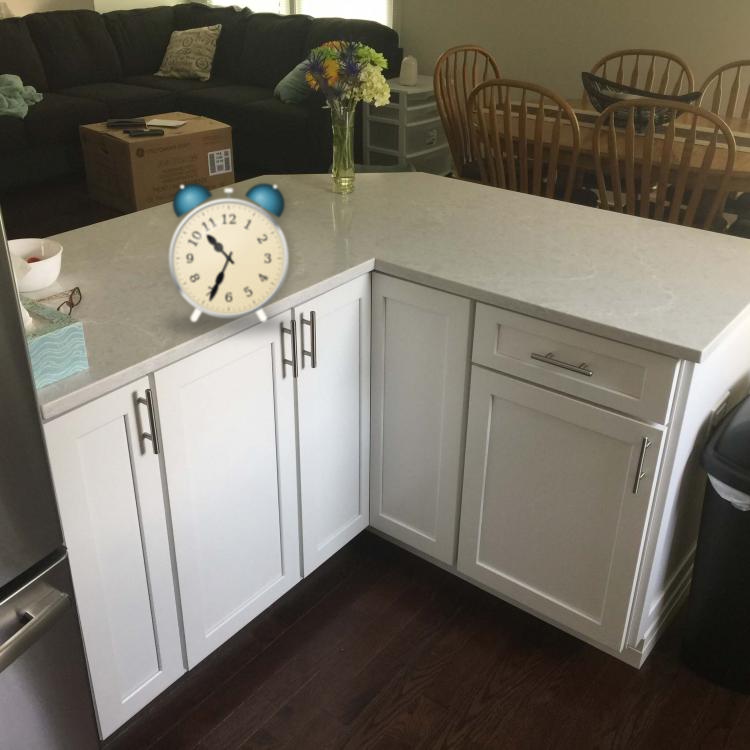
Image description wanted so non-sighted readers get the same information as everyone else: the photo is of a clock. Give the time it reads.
10:34
